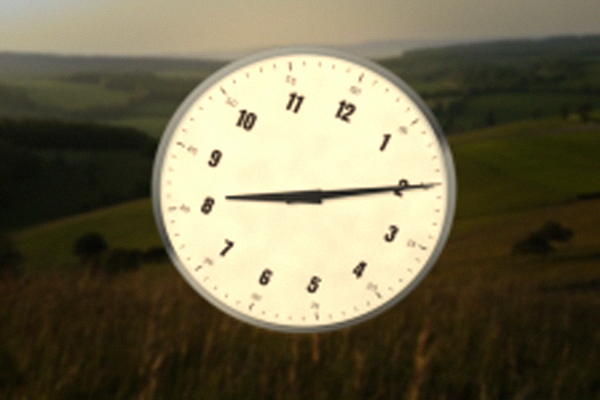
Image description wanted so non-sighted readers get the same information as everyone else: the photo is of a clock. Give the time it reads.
8:10
